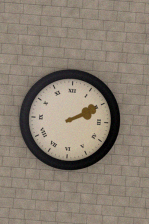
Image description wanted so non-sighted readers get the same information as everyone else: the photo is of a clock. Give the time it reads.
2:10
